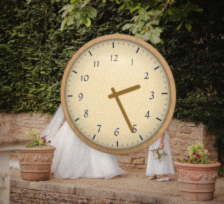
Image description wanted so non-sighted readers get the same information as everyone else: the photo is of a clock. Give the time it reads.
2:26
